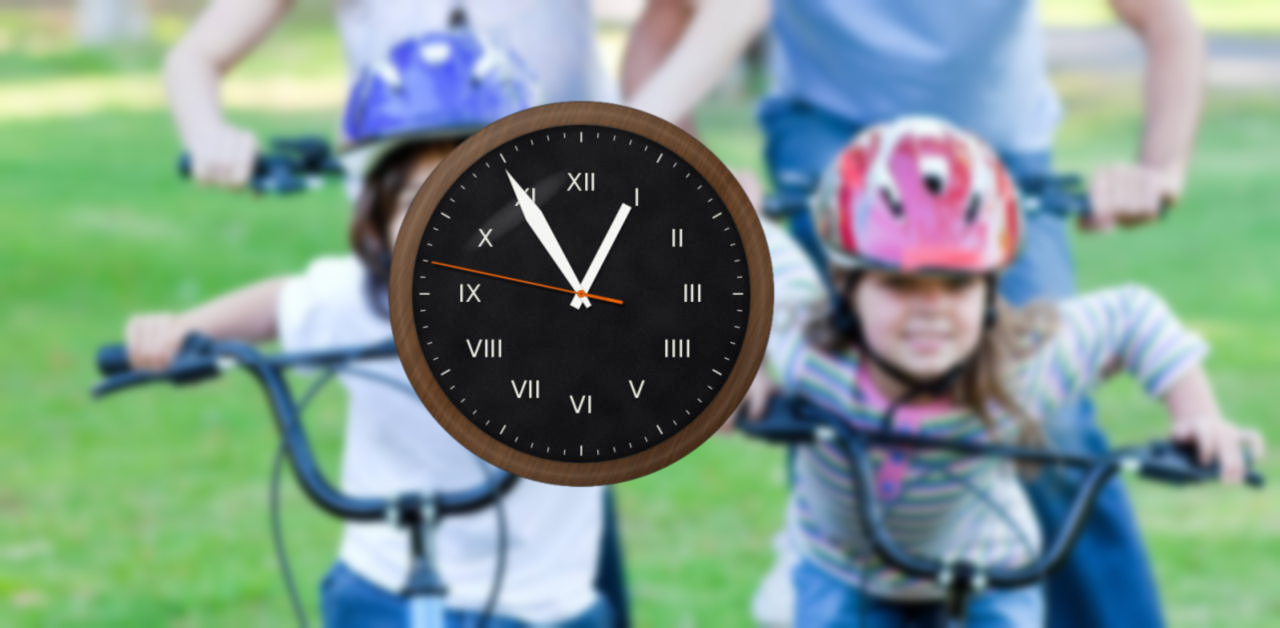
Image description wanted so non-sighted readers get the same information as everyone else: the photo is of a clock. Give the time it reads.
12:54:47
